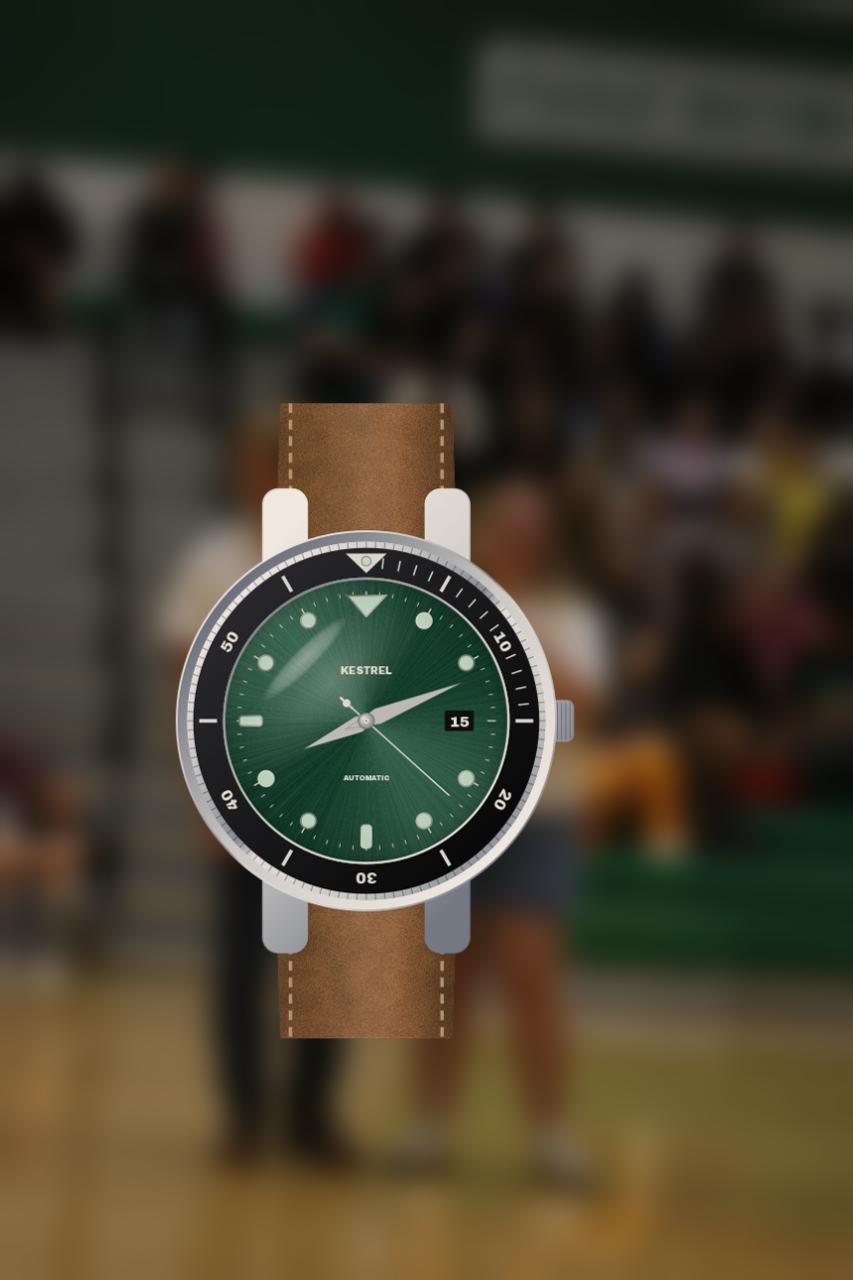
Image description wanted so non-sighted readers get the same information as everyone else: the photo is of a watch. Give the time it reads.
8:11:22
